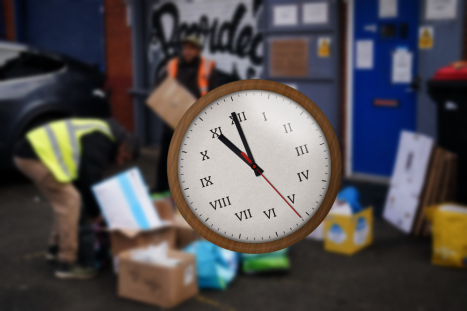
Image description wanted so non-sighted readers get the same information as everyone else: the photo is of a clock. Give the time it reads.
10:59:26
